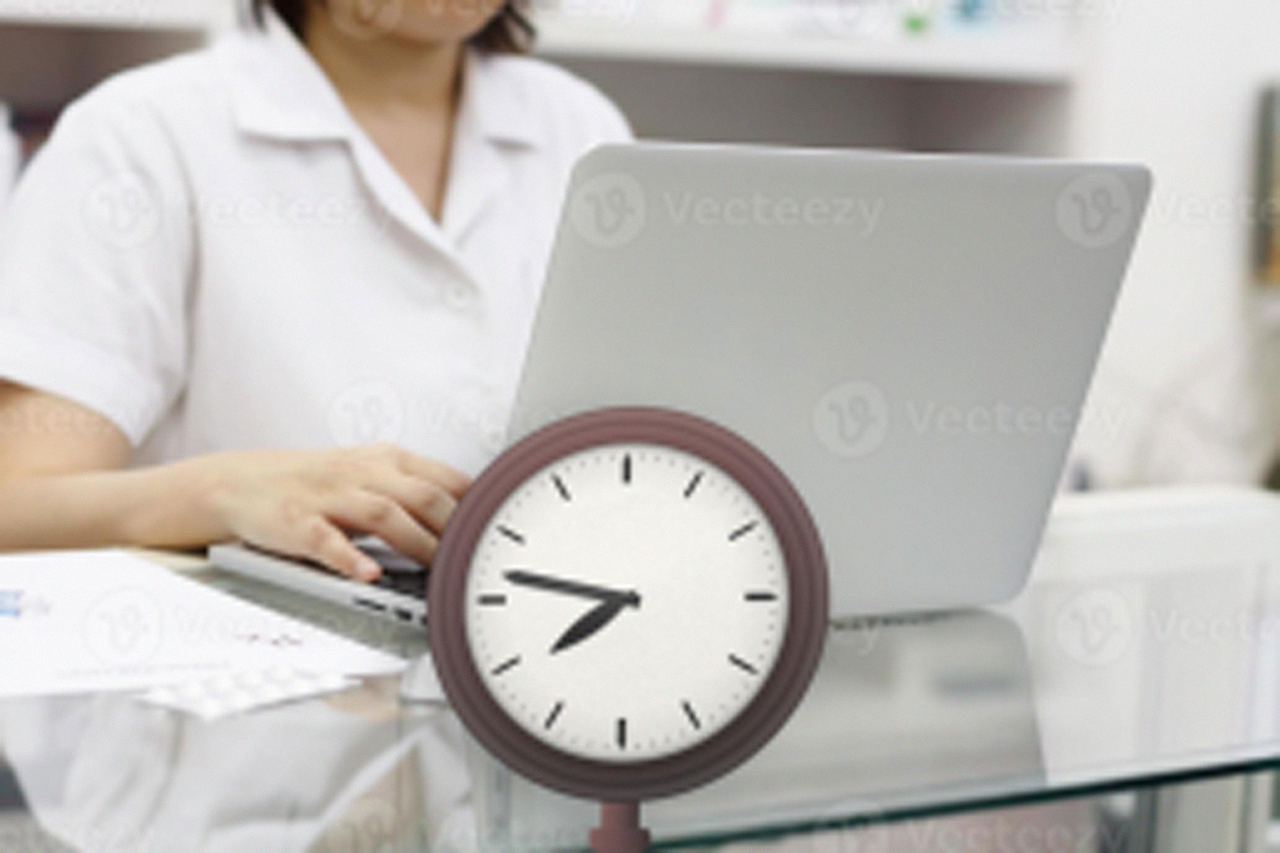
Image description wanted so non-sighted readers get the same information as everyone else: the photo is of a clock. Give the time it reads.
7:47
